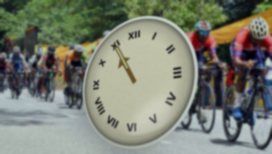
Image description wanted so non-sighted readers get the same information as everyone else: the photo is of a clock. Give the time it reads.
10:55
